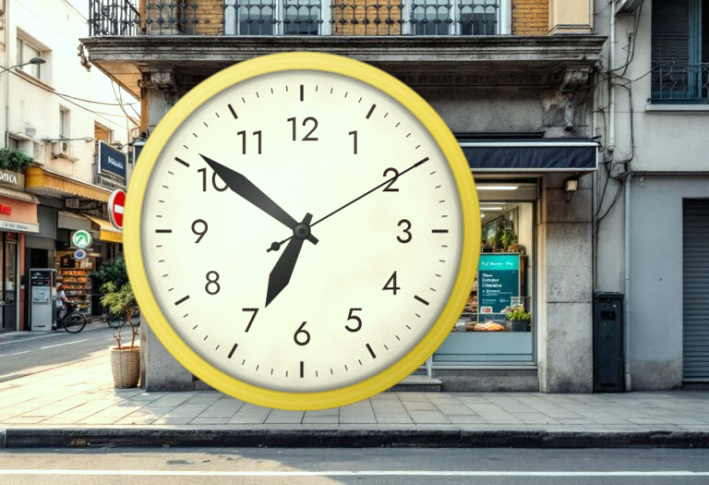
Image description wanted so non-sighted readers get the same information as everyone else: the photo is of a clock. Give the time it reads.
6:51:10
